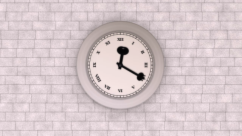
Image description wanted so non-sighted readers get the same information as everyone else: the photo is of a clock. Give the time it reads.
12:20
